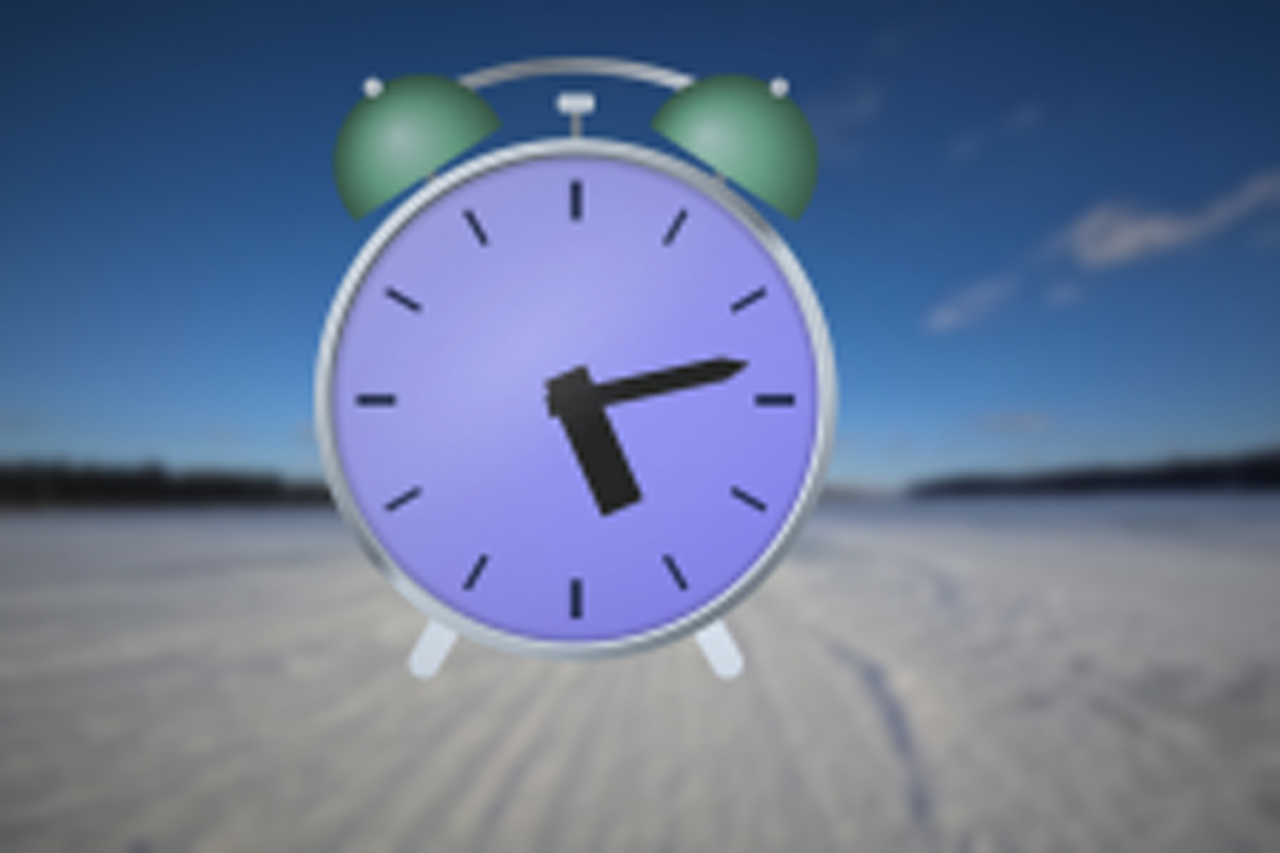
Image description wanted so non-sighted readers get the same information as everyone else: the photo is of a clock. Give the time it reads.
5:13
